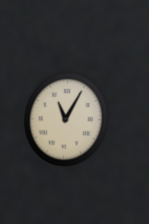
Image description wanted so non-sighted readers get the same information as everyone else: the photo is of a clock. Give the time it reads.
11:05
